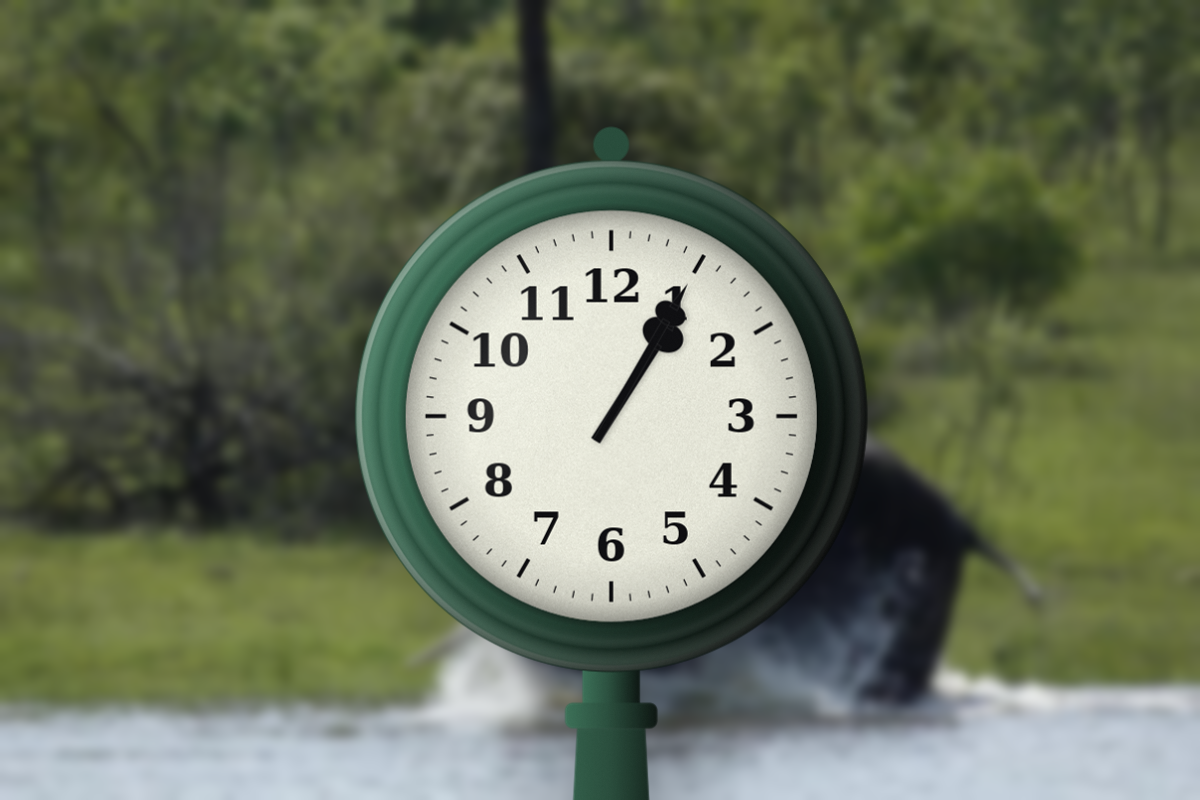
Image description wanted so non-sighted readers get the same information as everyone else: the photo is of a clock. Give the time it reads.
1:05
